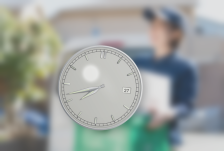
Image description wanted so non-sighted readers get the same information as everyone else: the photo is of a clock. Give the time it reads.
7:42
